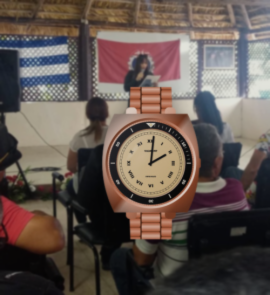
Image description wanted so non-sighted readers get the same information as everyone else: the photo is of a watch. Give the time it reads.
2:01
